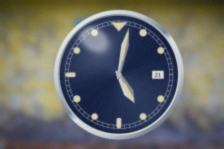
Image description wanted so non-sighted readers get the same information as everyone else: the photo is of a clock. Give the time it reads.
5:02
